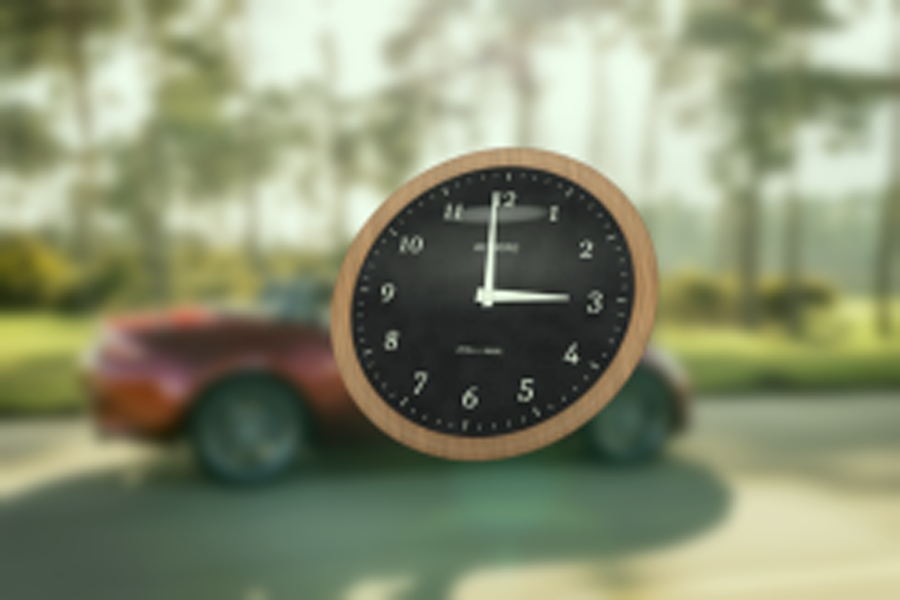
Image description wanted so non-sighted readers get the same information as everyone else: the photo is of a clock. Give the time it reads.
2:59
